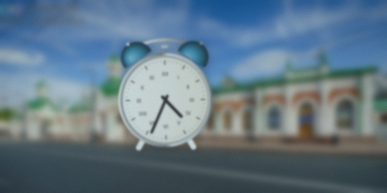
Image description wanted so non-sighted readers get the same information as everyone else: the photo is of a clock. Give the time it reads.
4:34
